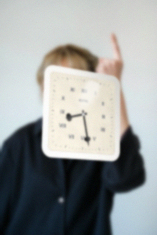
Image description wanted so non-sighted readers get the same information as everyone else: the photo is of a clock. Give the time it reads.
8:28
